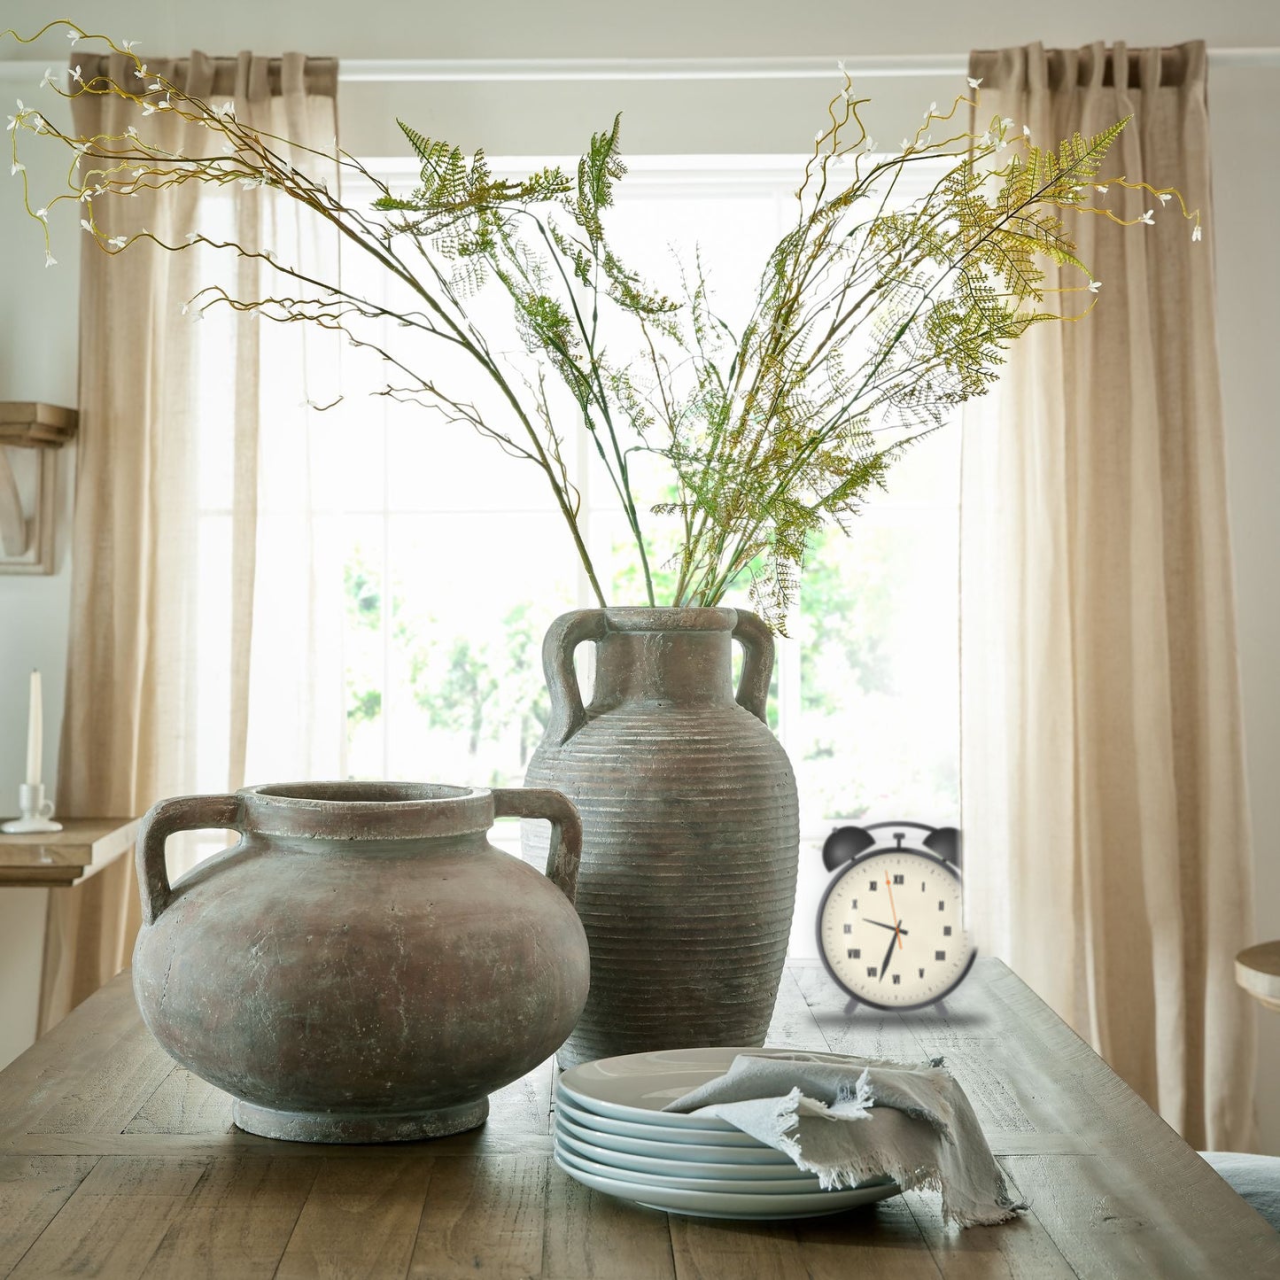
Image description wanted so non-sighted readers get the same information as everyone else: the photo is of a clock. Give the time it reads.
9:32:58
